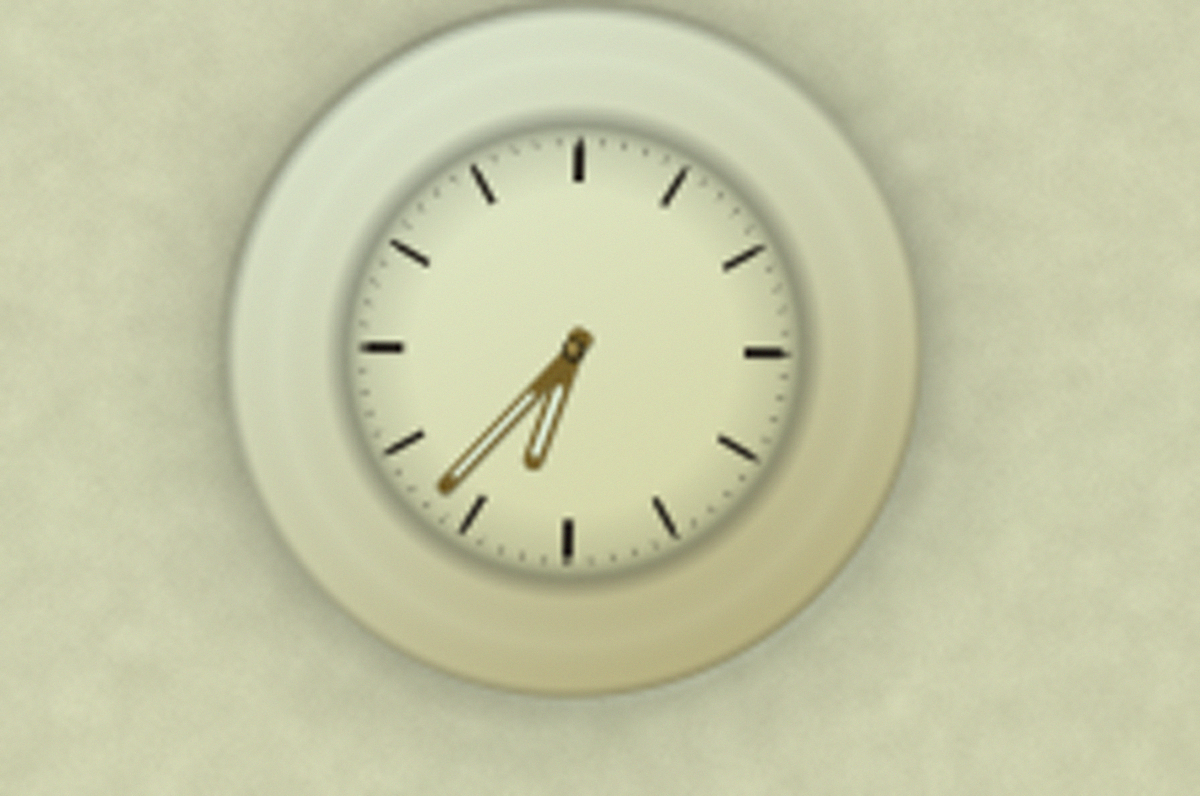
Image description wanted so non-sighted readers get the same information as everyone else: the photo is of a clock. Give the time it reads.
6:37
